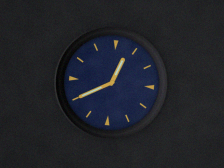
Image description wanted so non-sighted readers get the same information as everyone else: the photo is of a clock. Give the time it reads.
12:40
